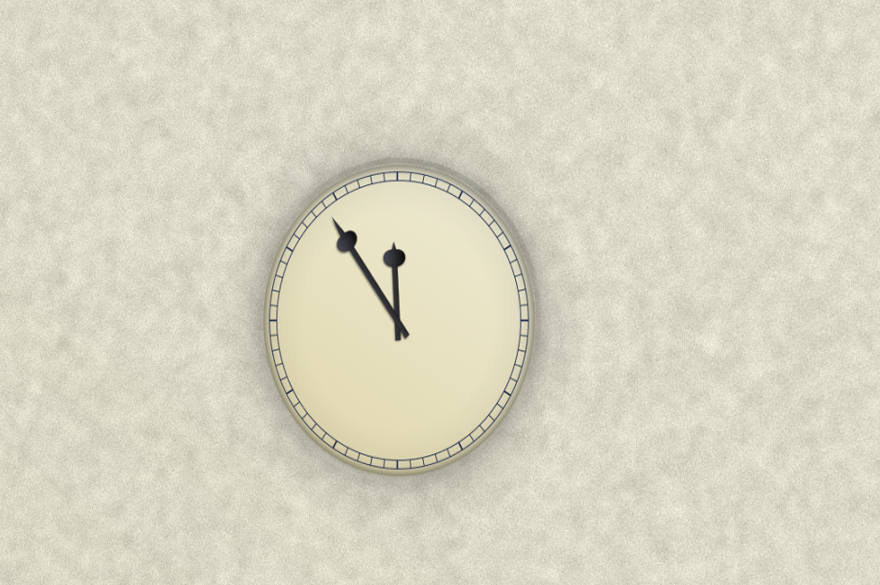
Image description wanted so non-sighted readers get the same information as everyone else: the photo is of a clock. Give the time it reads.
11:54
